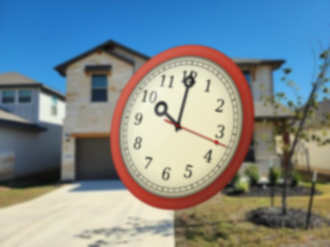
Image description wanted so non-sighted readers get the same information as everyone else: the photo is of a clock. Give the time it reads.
10:00:17
